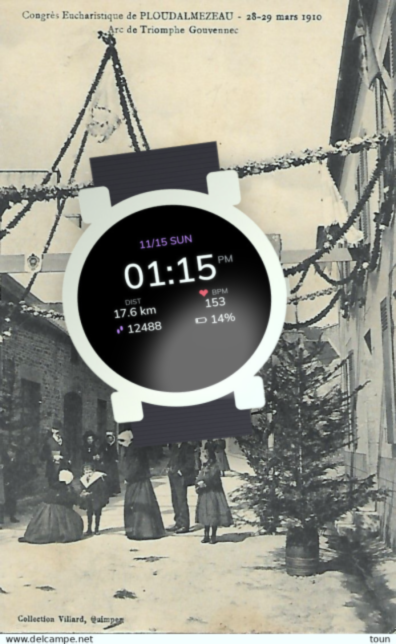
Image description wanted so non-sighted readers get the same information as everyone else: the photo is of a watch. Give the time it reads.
1:15
